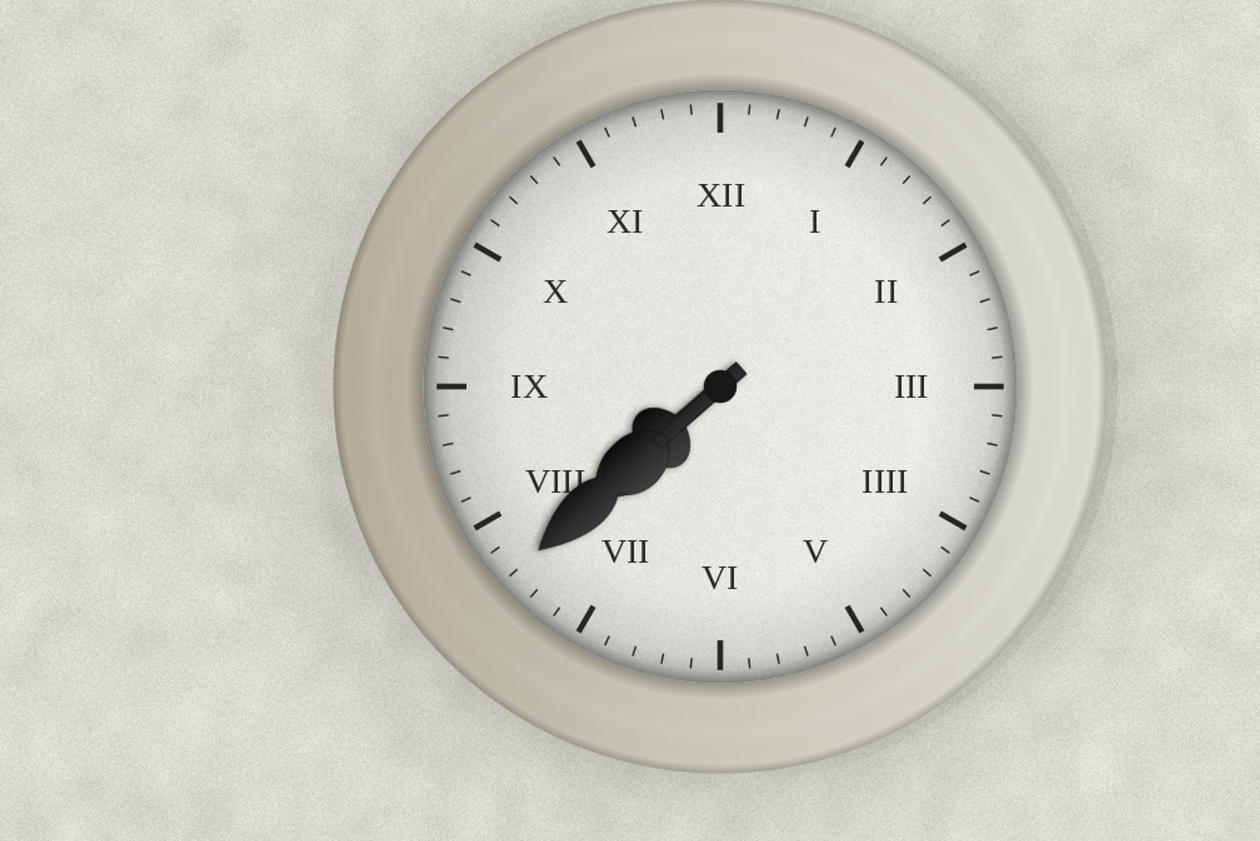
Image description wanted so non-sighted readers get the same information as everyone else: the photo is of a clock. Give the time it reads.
7:38
